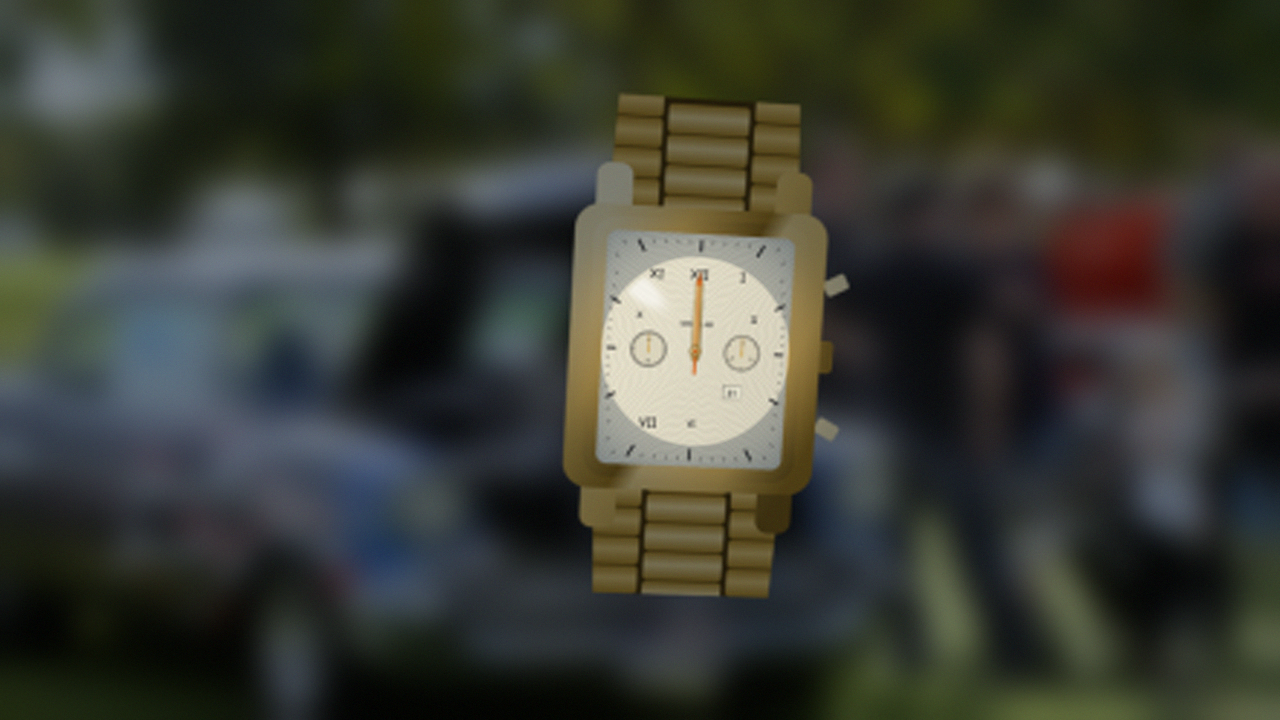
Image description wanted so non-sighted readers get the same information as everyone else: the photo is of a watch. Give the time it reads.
12:00
